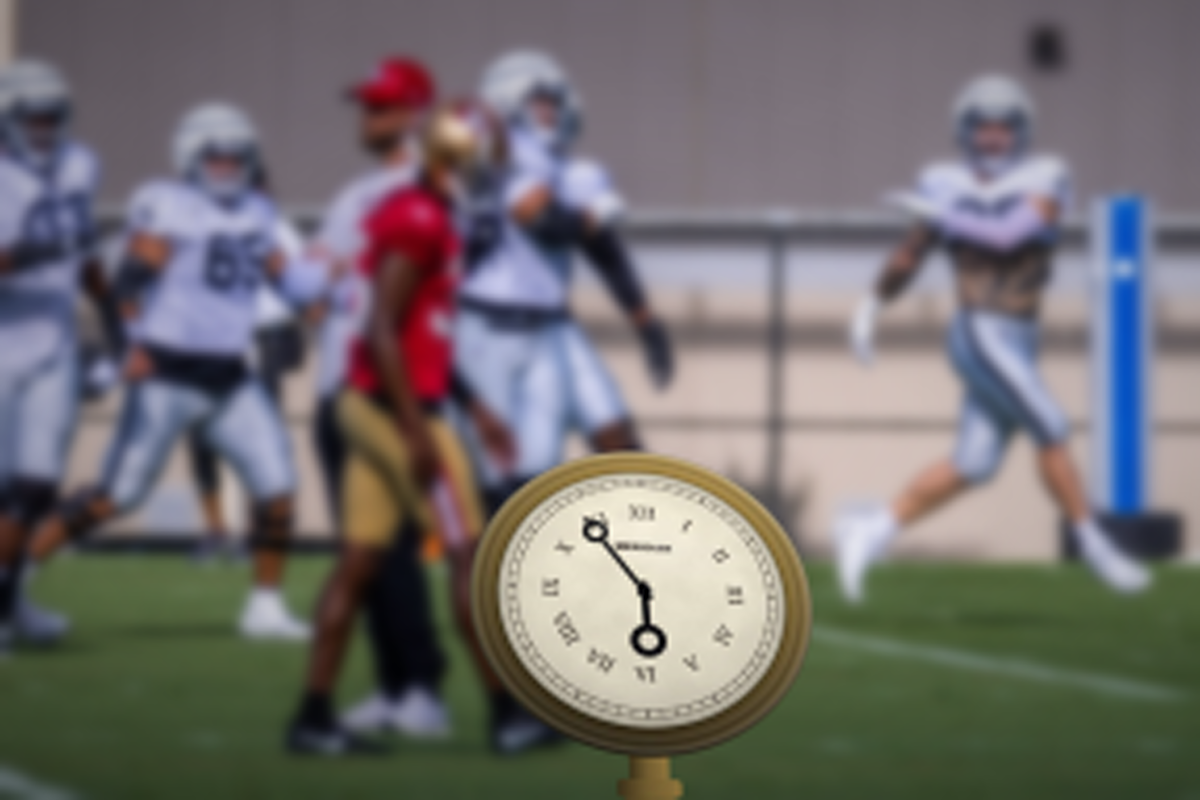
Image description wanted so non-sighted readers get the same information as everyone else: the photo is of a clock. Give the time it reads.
5:54
